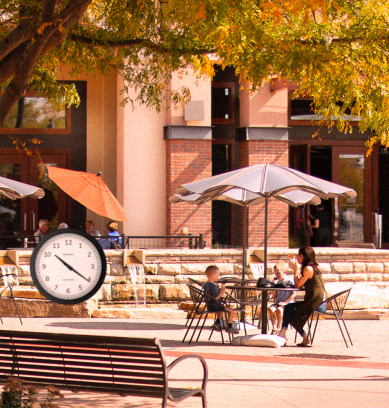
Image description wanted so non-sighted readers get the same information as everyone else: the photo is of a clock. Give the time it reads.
10:21
